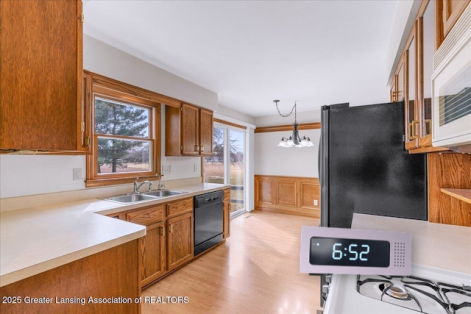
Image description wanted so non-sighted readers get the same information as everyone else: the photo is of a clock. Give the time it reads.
6:52
